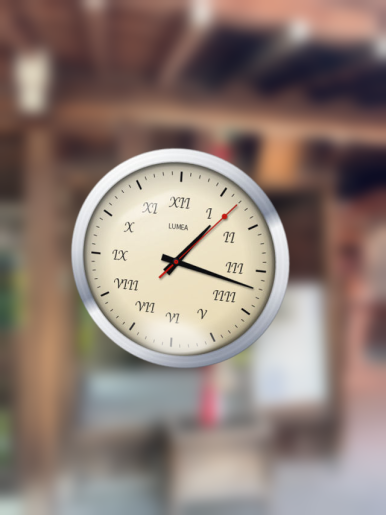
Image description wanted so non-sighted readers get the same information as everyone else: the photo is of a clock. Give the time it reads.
1:17:07
